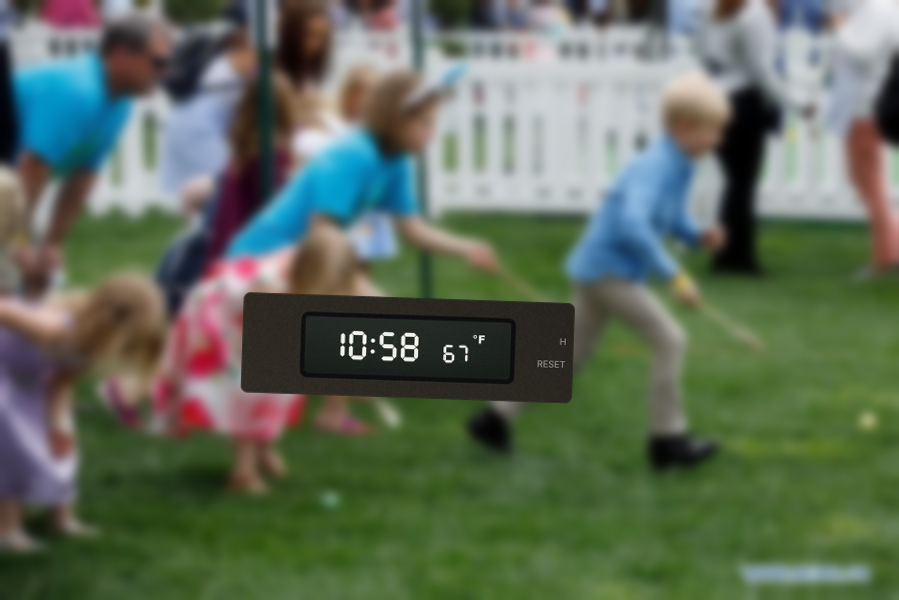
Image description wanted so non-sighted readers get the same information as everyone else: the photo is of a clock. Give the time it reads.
10:58
